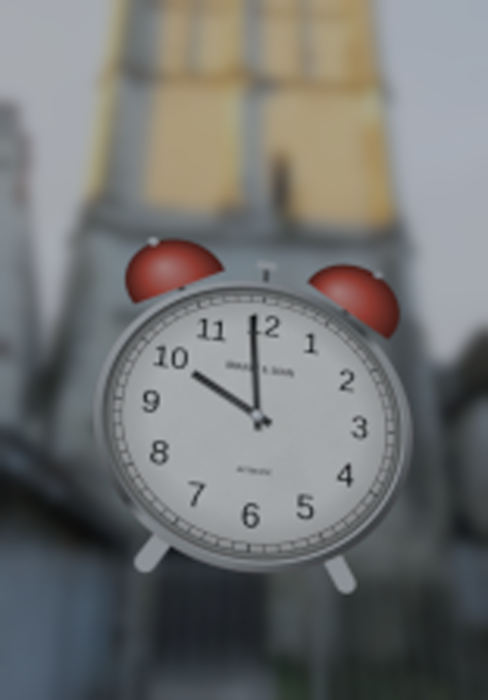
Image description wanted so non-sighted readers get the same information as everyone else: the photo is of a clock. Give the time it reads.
9:59
